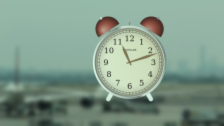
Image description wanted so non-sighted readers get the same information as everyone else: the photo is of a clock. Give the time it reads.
11:12
